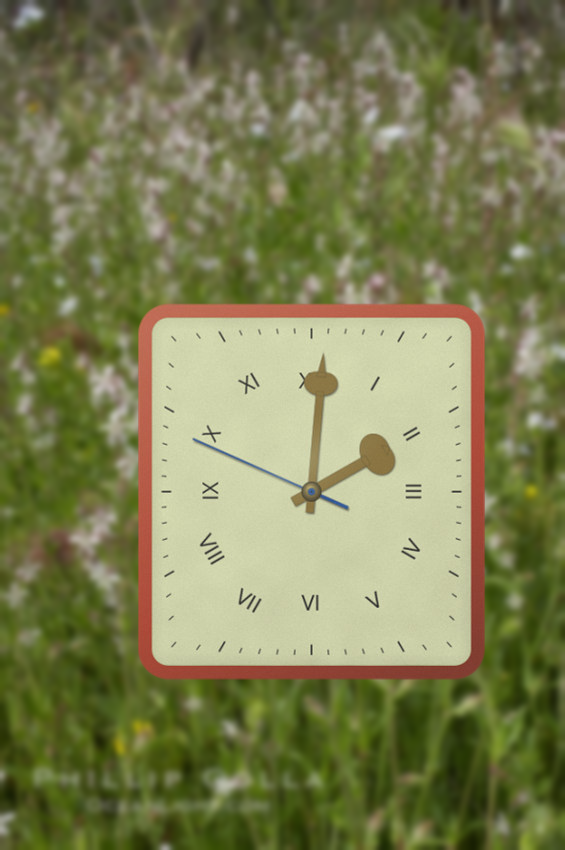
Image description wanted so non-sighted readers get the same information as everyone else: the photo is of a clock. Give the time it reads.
2:00:49
